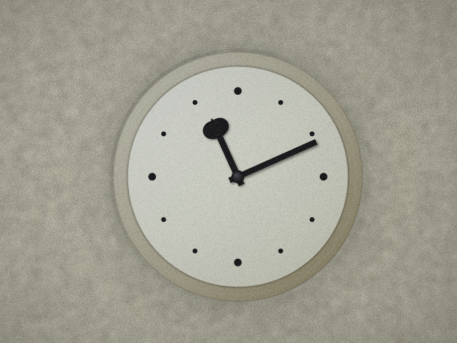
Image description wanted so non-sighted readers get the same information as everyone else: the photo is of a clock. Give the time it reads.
11:11
